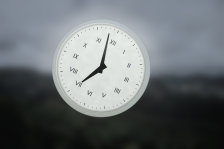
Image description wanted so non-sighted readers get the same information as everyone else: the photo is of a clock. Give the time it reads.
6:58
